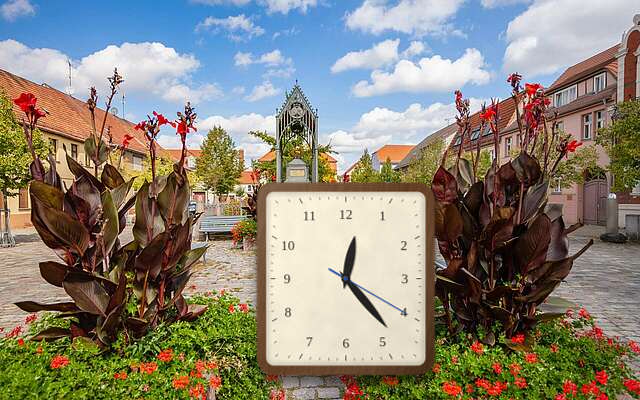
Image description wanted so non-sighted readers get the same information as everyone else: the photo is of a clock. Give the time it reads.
12:23:20
